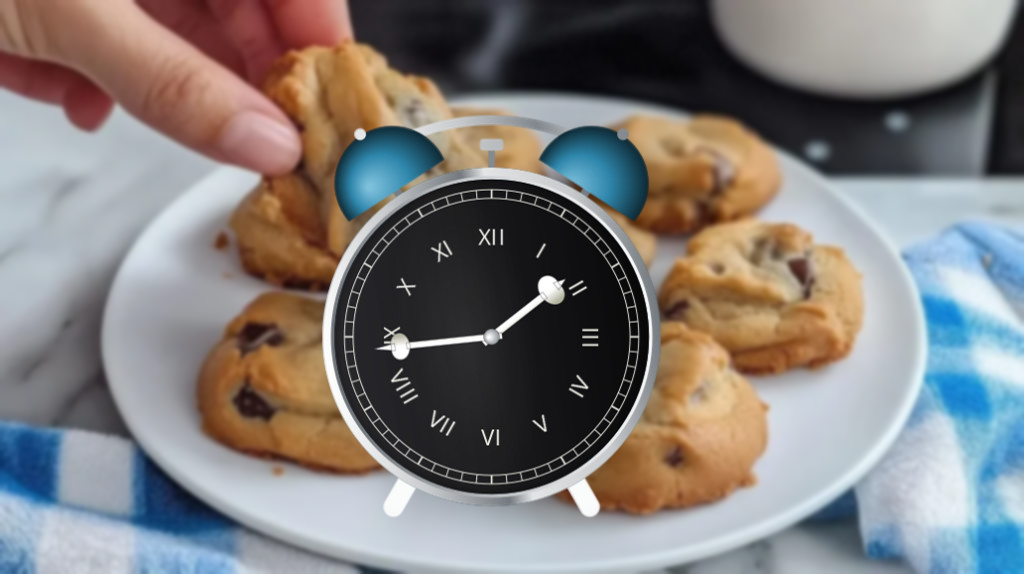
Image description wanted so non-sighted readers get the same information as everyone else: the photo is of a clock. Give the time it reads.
1:44
